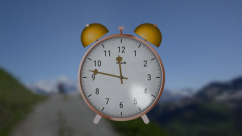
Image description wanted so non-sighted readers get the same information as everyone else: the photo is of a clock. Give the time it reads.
11:47
